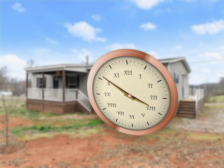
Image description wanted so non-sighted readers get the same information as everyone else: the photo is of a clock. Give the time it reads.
3:51
